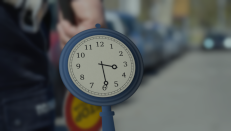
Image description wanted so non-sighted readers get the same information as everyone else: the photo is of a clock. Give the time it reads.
3:29
